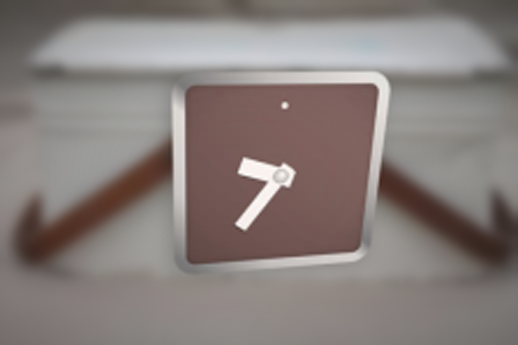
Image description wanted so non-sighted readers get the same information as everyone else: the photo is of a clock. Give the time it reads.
9:36
